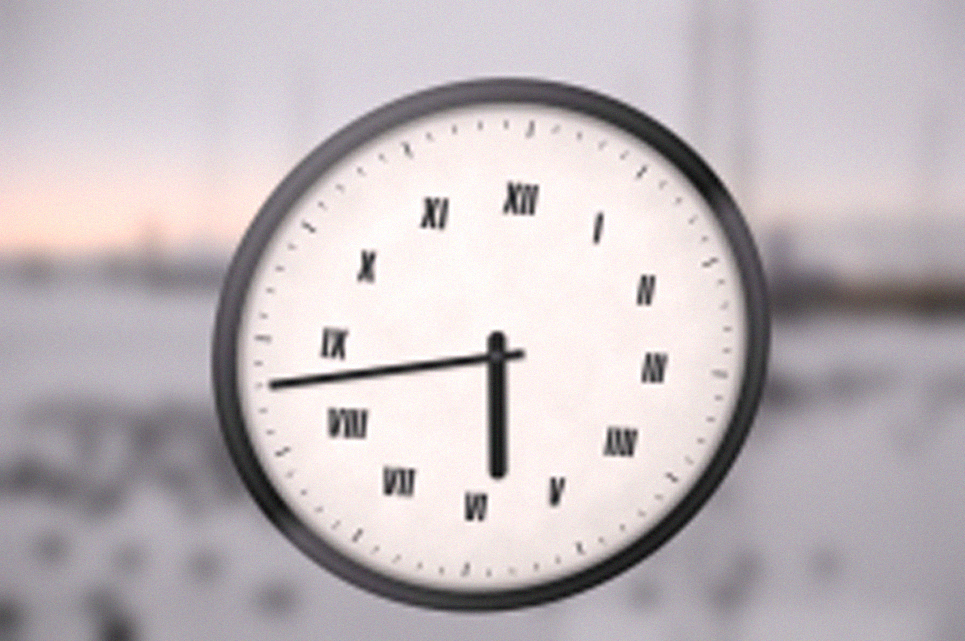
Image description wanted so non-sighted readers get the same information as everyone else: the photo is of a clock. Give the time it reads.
5:43
